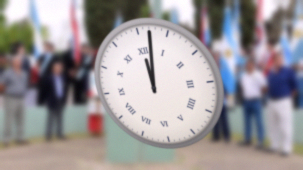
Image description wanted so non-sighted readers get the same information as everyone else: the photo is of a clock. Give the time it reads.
12:02
